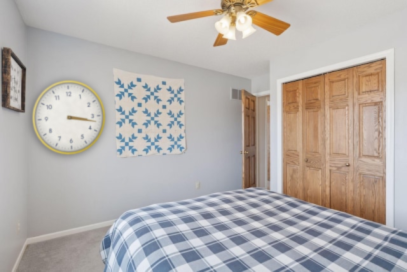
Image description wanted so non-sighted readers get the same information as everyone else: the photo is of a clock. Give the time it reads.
3:17
